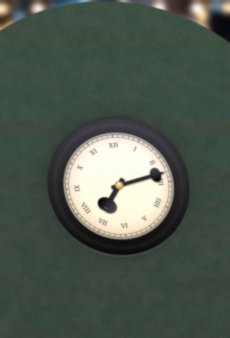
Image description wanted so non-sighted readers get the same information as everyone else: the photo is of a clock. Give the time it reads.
7:13
